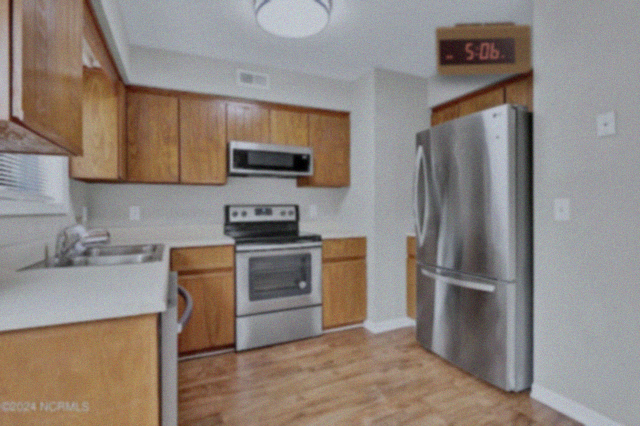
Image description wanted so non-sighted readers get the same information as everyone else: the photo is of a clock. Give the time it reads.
5:06
